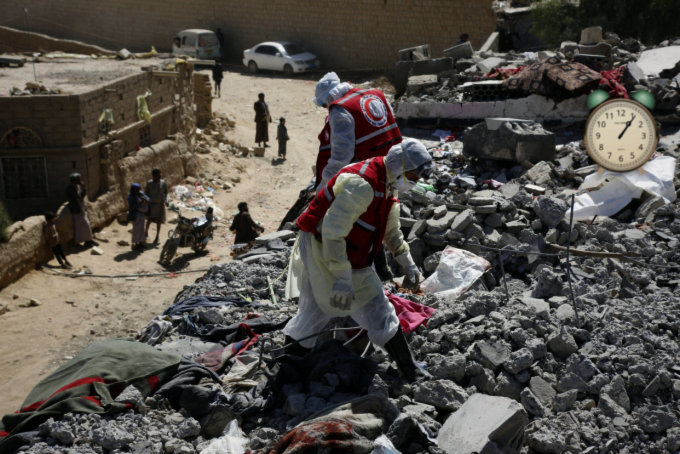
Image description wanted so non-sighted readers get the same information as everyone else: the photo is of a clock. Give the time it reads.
1:06
